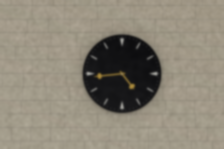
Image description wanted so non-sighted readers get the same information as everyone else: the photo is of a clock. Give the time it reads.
4:44
